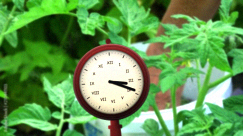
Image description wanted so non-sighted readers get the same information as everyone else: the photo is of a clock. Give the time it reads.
3:19
